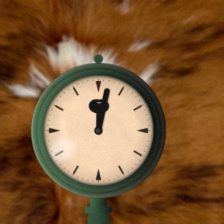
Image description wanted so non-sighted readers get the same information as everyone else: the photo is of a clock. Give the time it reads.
12:02
